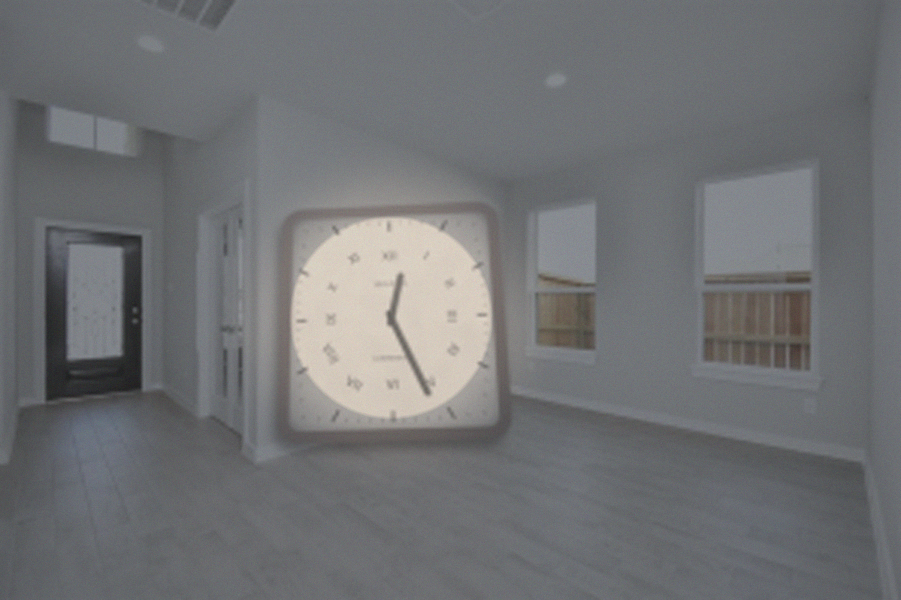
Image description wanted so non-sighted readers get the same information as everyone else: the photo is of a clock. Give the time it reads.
12:26
